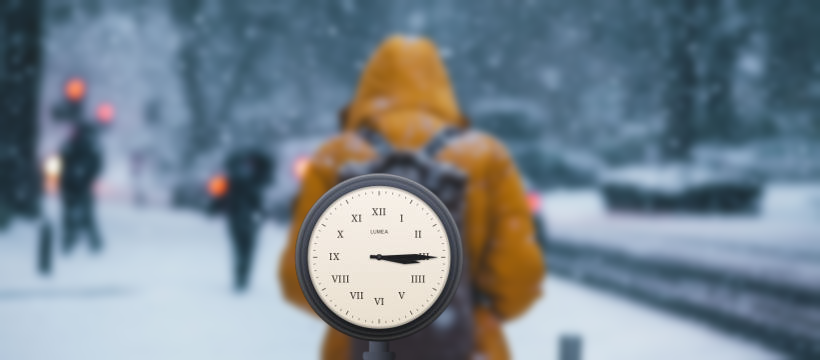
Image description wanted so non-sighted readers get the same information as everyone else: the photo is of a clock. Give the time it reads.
3:15
